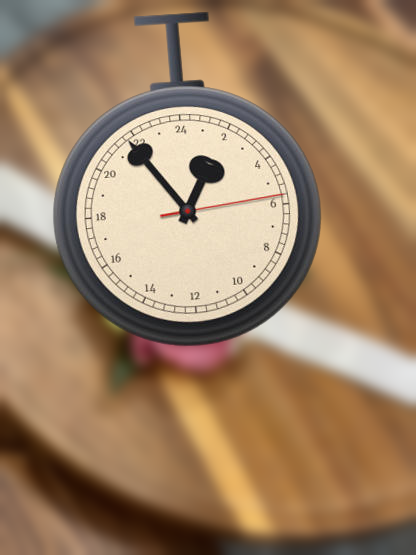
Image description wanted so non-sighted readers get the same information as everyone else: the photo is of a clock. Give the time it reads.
1:54:14
